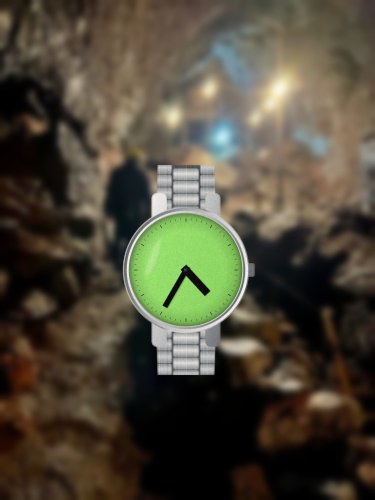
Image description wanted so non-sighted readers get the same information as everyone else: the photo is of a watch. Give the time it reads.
4:35
